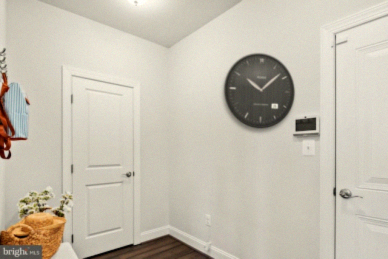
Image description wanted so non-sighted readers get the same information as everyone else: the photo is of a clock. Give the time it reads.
10:08
